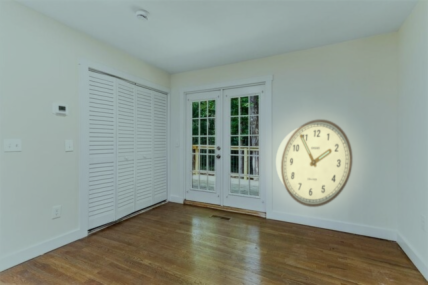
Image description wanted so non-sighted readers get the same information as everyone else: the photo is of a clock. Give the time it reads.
1:54
